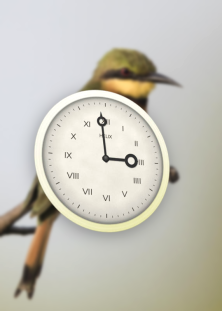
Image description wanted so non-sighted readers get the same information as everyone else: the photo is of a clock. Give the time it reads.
2:59
